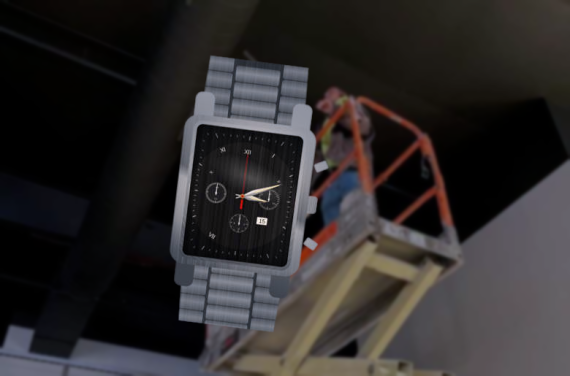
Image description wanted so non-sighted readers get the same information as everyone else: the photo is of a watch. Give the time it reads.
3:11
